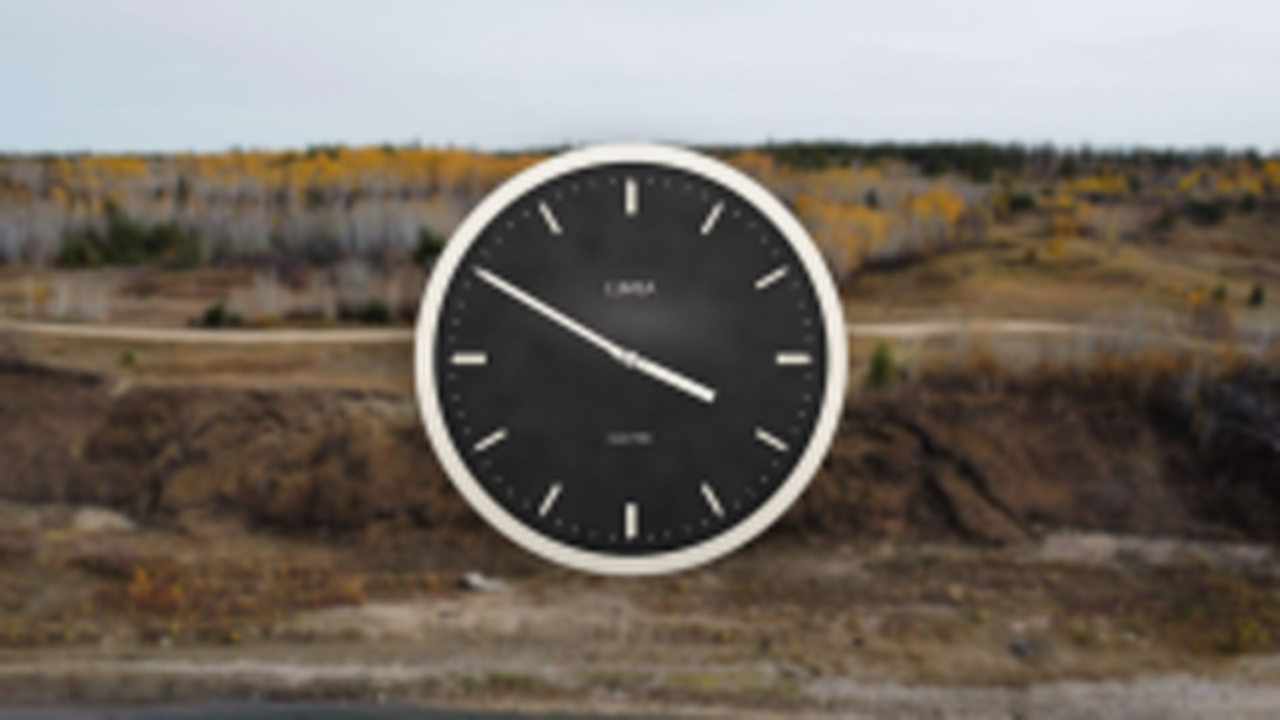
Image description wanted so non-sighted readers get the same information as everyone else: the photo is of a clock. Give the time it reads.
3:50
